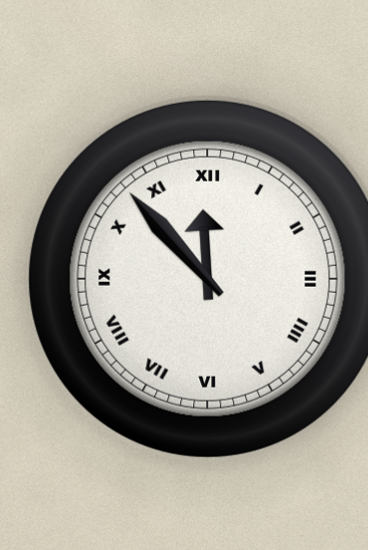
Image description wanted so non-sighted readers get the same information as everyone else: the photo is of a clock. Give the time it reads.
11:53
